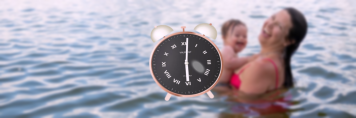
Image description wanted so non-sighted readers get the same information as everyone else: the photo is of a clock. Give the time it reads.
6:01
